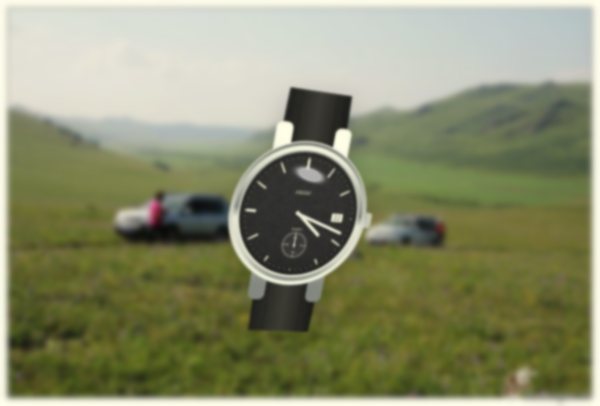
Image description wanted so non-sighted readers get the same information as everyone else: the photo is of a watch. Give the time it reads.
4:18
